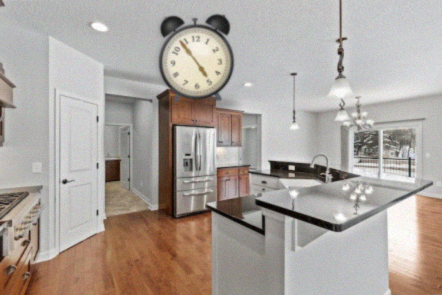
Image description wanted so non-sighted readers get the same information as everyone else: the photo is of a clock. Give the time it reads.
4:54
